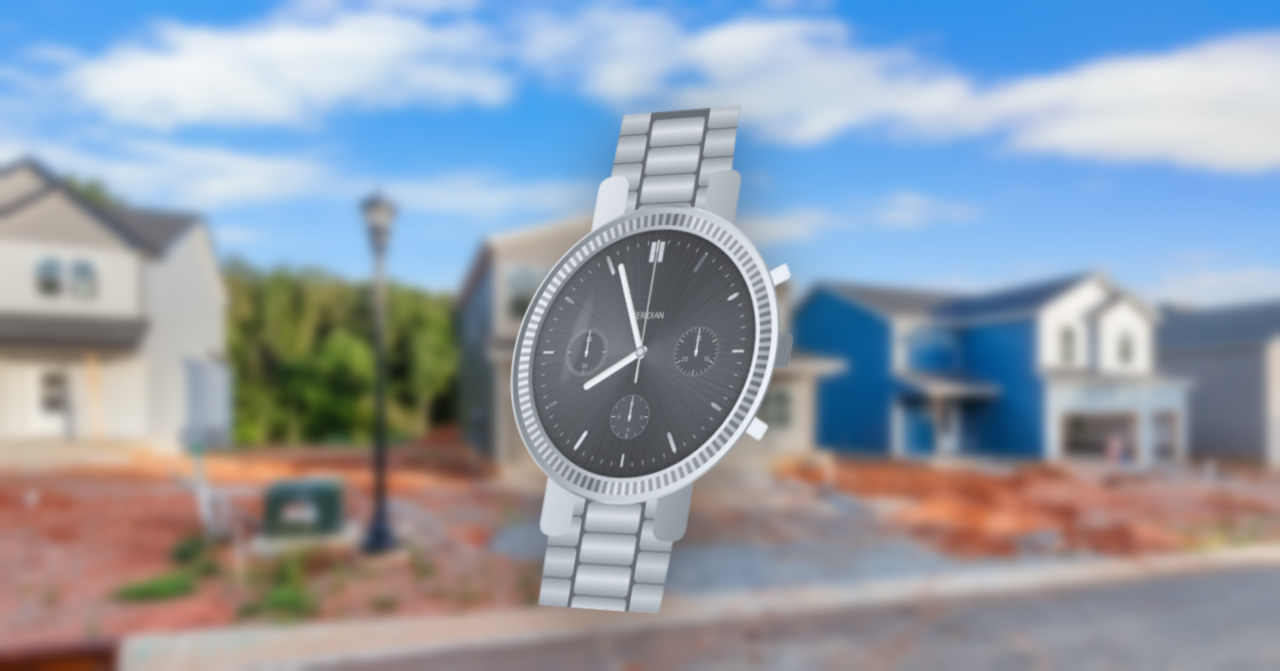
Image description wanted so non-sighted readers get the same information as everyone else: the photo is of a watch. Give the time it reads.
7:56
